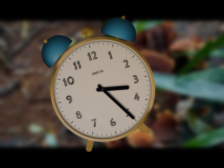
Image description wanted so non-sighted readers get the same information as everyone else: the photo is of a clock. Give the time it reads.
3:25
